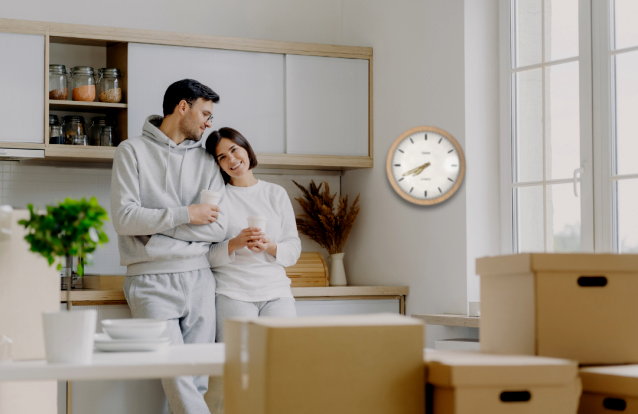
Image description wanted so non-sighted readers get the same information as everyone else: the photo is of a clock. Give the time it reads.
7:41
